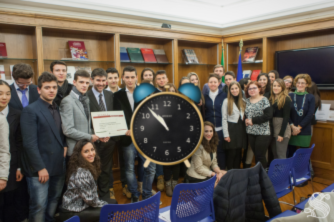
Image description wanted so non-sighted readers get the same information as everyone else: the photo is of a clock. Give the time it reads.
10:53
